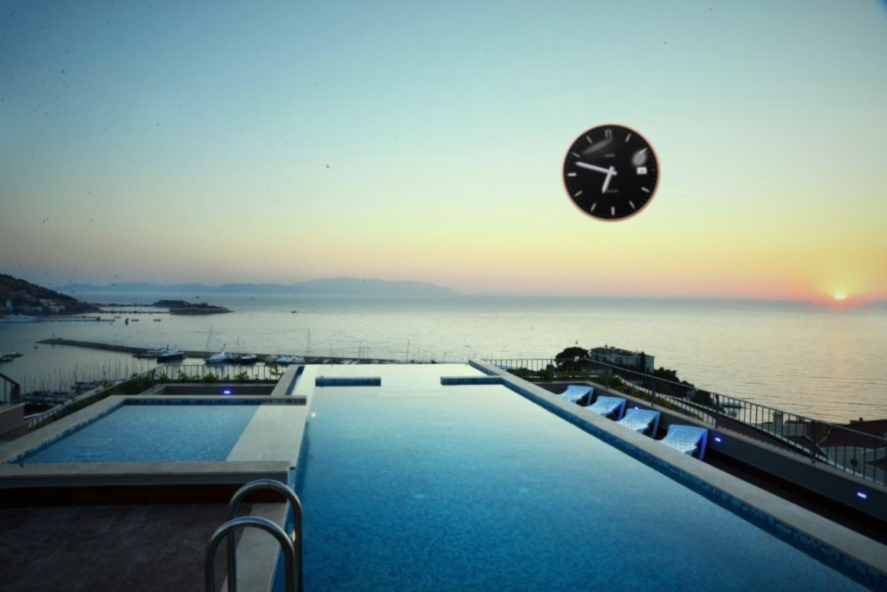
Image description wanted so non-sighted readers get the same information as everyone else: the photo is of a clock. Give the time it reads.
6:48
